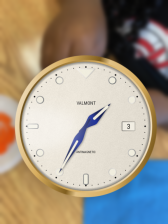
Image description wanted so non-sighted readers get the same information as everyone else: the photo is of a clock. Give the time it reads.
1:35
